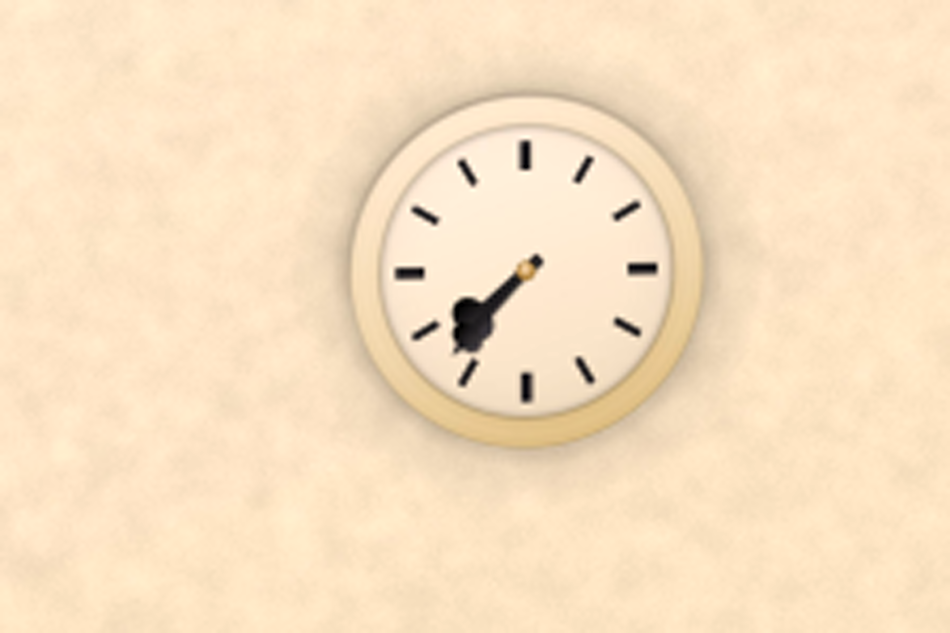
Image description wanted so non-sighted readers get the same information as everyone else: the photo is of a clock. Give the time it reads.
7:37
